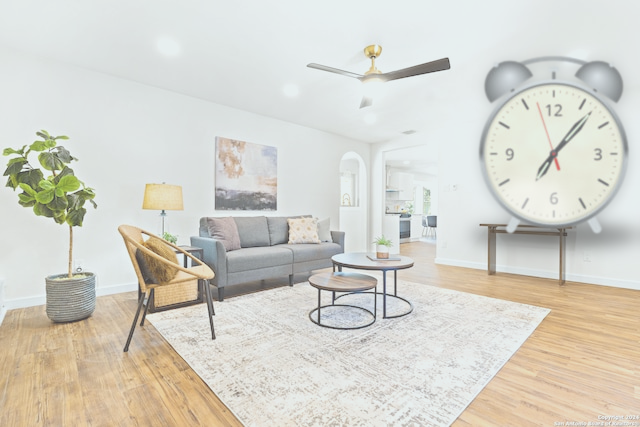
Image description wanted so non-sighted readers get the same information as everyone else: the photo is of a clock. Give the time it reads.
7:06:57
